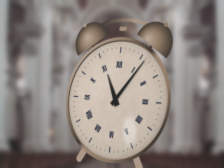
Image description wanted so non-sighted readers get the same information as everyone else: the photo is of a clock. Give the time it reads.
11:06
